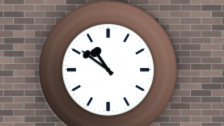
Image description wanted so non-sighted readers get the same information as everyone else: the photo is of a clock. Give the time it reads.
10:51
